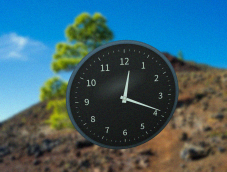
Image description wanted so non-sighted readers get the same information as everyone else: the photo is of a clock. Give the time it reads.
12:19
